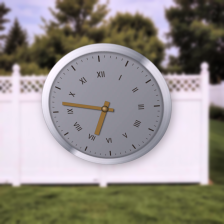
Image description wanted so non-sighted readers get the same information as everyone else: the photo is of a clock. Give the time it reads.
6:47
